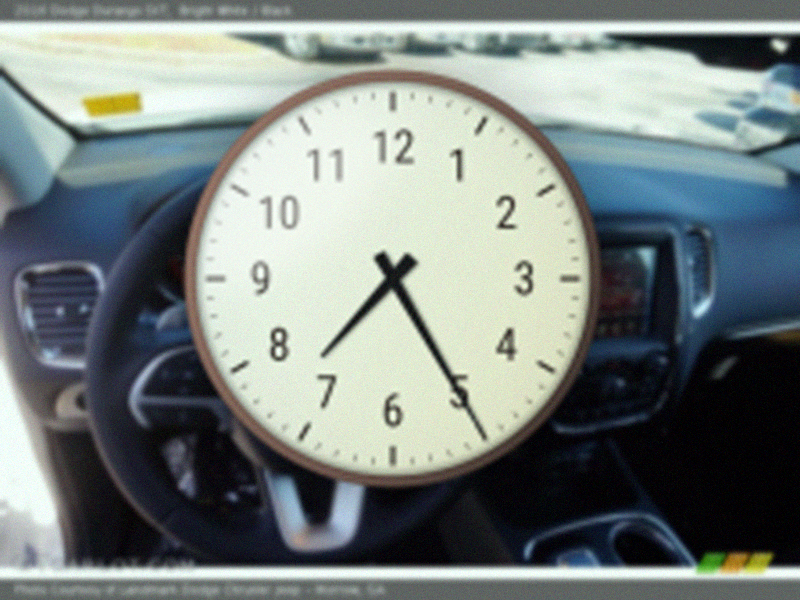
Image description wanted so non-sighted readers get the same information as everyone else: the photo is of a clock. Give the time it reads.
7:25
